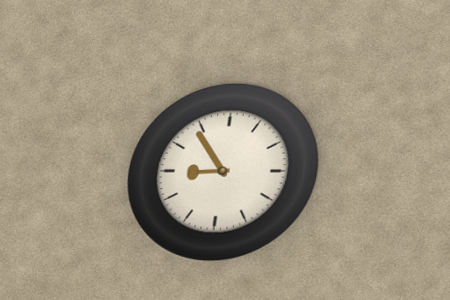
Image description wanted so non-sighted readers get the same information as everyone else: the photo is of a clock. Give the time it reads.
8:54
